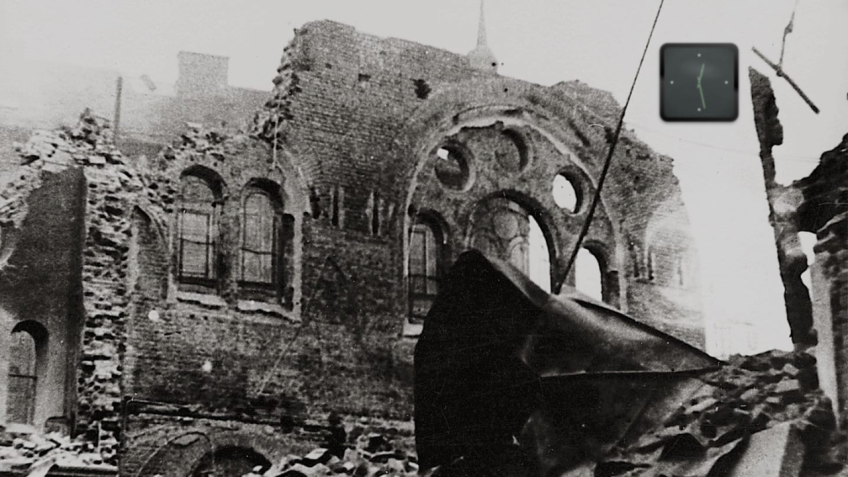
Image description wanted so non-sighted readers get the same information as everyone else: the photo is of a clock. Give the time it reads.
12:28
